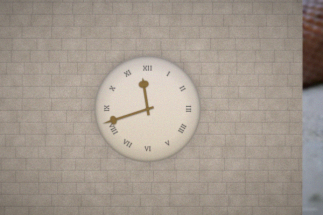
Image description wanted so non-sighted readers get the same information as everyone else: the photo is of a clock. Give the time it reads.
11:42
